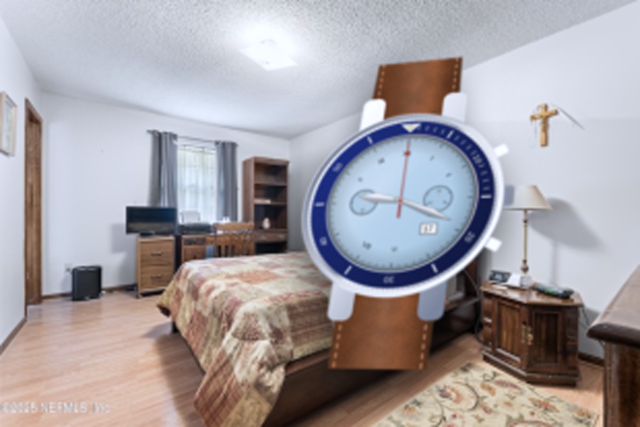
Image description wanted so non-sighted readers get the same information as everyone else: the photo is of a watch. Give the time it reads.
9:19
